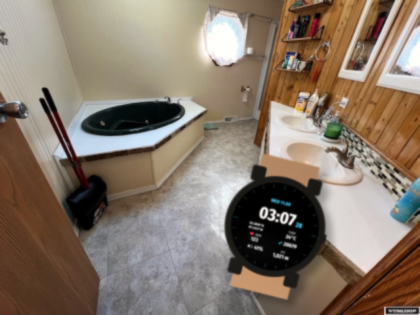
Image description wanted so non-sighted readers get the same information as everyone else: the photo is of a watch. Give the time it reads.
3:07
